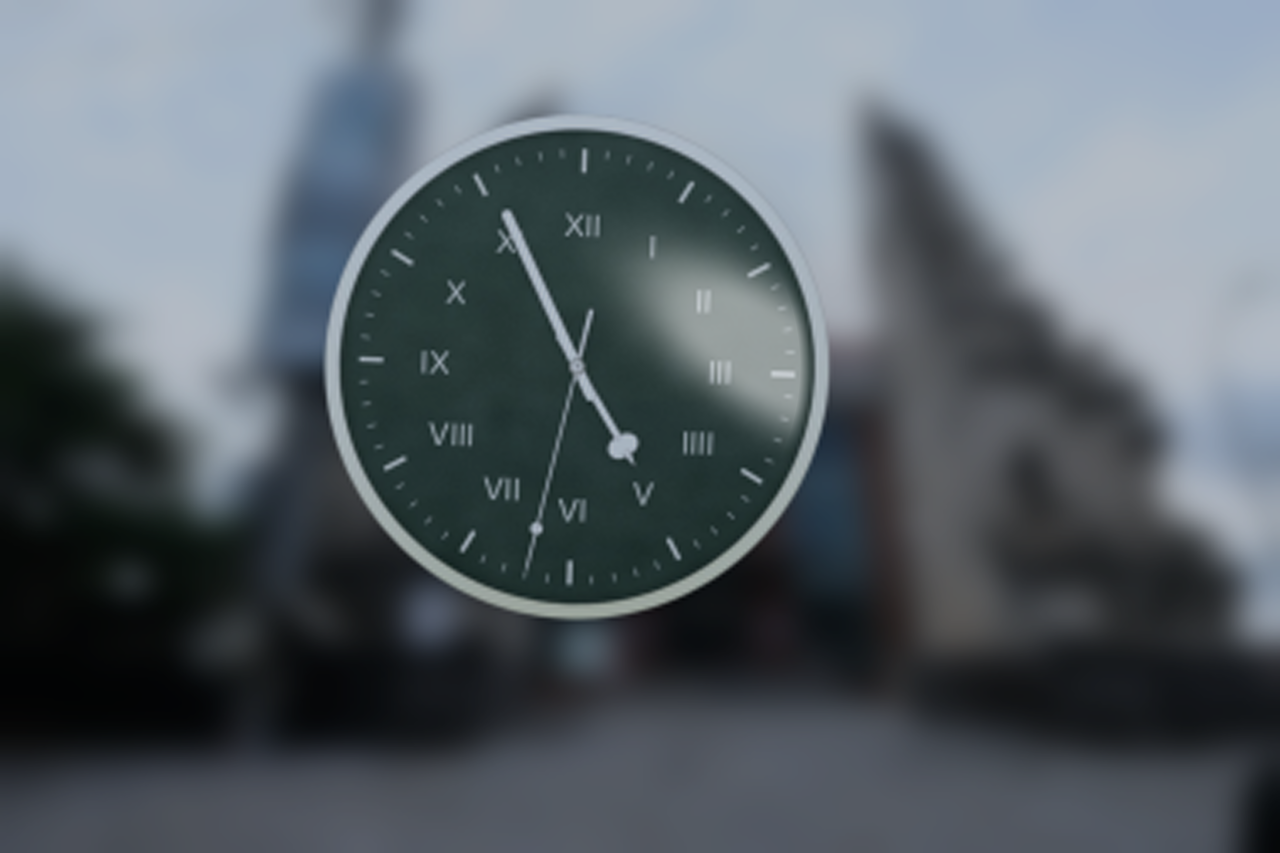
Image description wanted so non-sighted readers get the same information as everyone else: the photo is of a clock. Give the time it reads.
4:55:32
